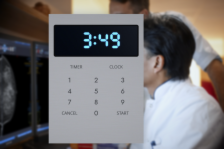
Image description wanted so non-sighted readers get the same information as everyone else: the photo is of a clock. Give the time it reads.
3:49
